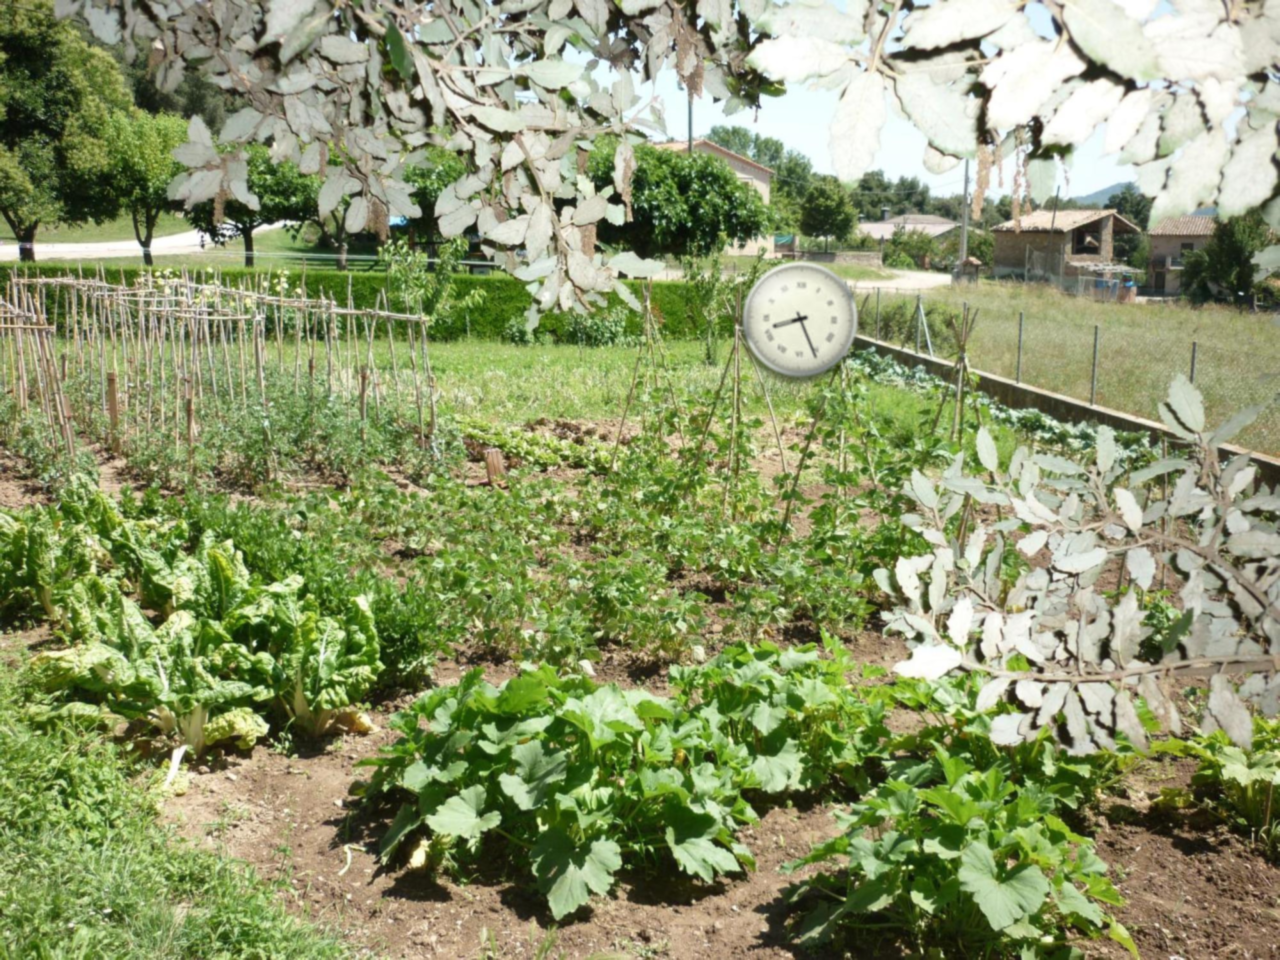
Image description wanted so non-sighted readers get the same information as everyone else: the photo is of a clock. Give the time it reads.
8:26
